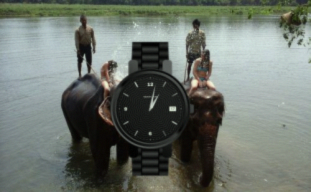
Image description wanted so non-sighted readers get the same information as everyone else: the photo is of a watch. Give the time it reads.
1:02
